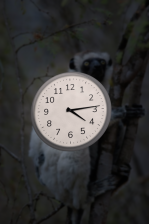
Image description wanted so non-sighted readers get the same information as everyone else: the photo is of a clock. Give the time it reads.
4:14
